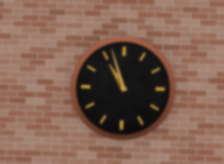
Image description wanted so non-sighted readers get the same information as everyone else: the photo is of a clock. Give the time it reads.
10:57
